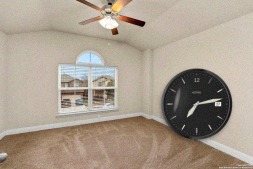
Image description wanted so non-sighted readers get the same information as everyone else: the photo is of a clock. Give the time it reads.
7:13
